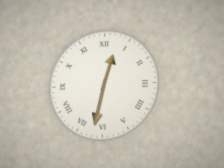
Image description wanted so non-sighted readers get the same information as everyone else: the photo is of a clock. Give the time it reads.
12:32
